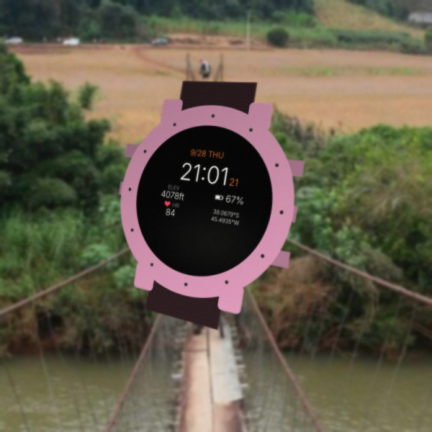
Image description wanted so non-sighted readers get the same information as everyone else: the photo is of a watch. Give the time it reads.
21:01:21
